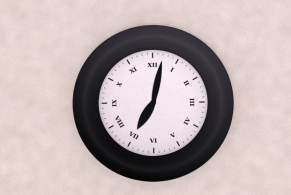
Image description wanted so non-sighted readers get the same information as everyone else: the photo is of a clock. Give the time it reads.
7:02
